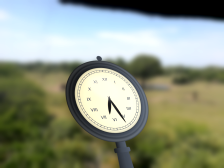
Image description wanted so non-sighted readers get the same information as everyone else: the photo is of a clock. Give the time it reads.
6:26
